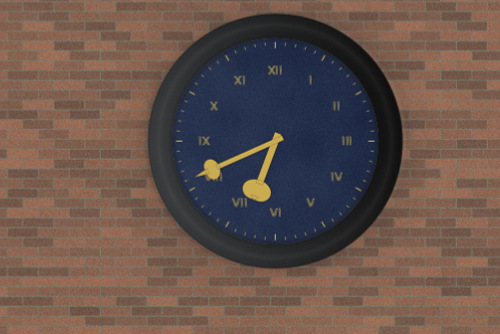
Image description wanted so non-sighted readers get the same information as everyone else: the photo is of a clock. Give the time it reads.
6:41
